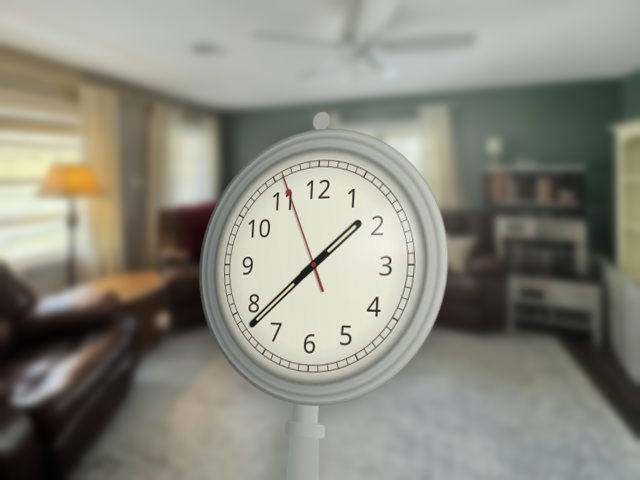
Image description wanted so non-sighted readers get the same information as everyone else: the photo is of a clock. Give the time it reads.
1:37:56
